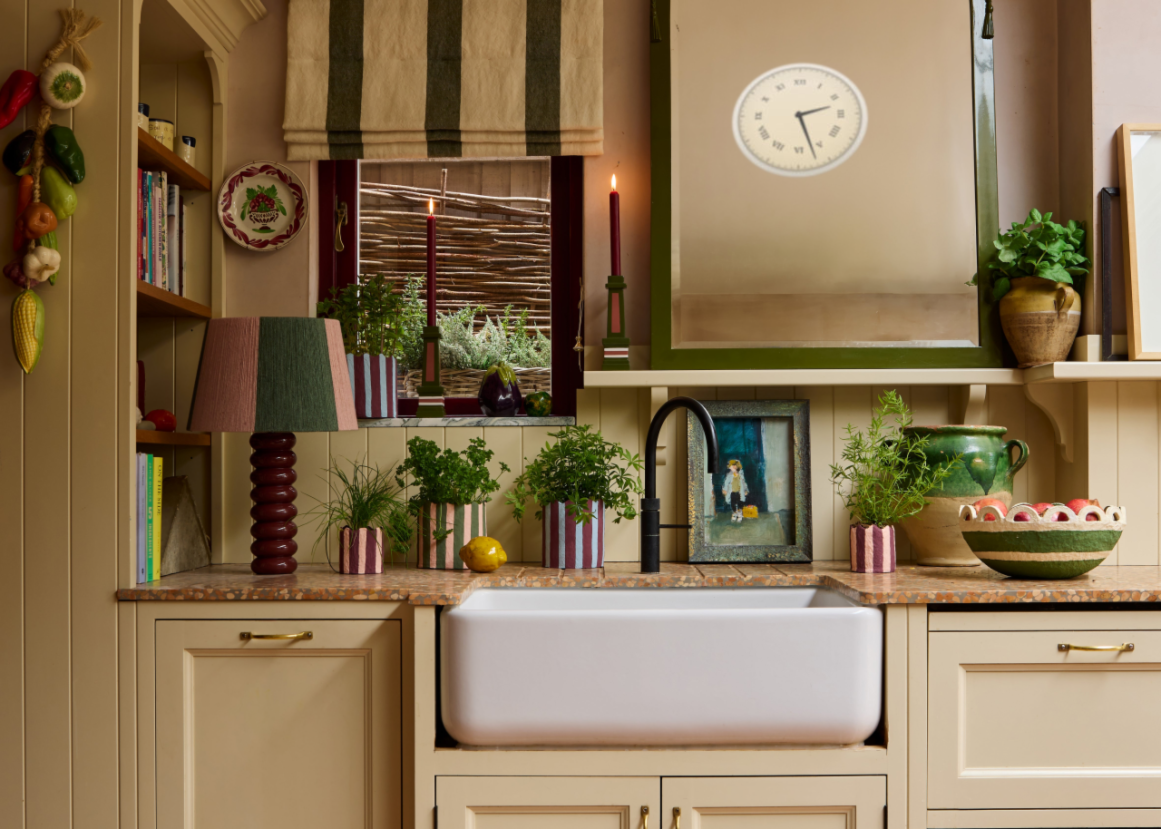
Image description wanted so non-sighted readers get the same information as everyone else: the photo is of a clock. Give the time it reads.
2:27
